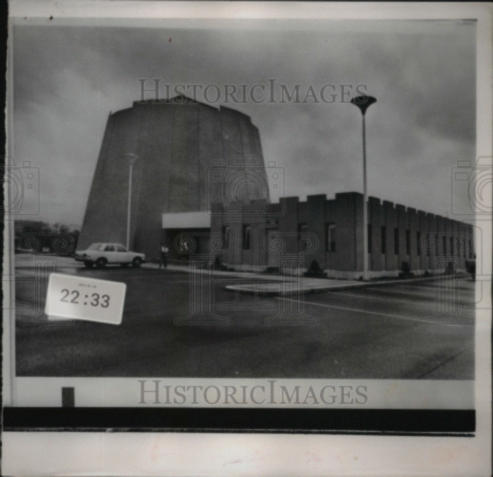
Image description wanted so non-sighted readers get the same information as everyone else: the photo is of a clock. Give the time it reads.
22:33
